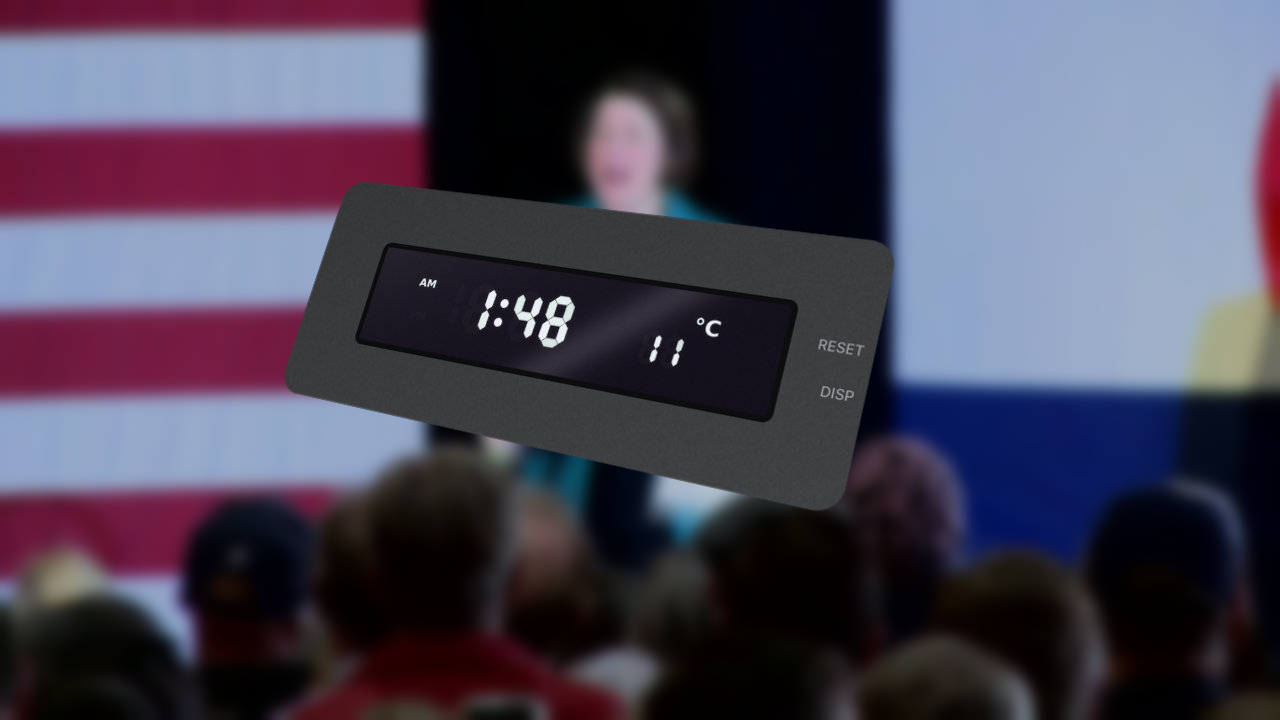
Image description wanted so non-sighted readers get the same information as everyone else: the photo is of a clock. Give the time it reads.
1:48
